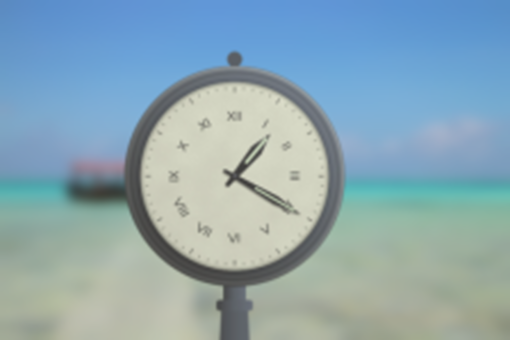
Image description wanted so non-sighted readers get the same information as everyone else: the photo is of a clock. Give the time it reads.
1:20
